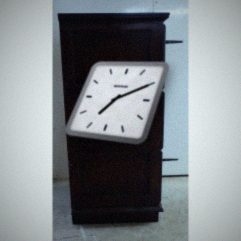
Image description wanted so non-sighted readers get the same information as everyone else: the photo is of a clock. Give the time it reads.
7:10
